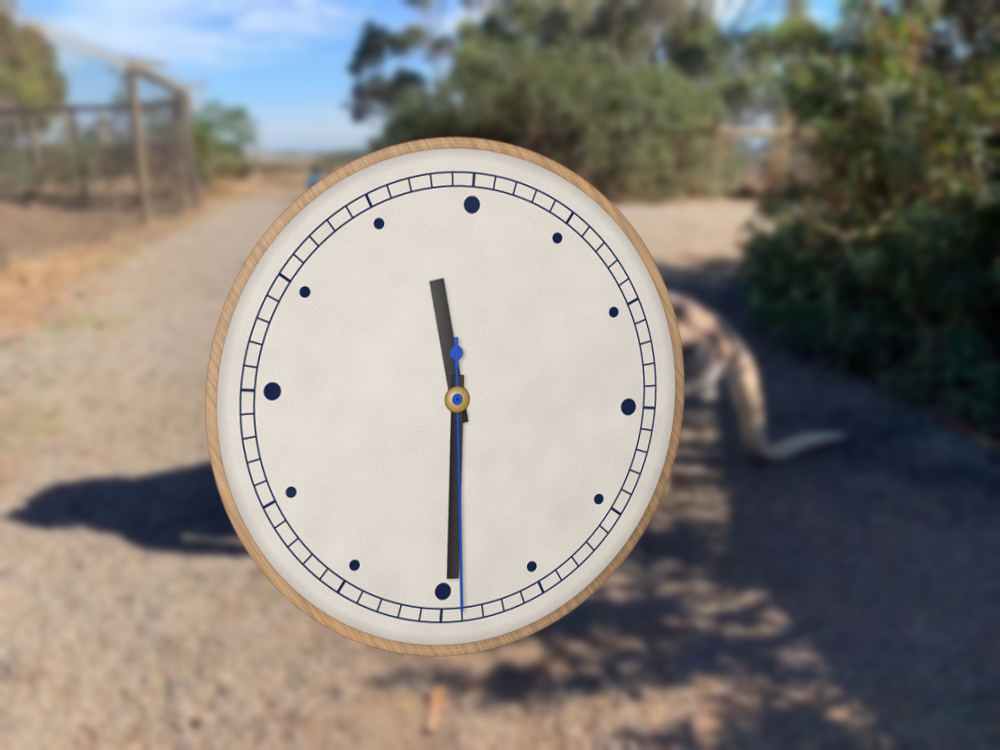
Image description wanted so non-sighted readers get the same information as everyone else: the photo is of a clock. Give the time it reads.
11:29:29
